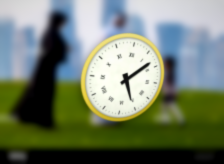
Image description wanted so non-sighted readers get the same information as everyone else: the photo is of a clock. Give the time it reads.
5:08
